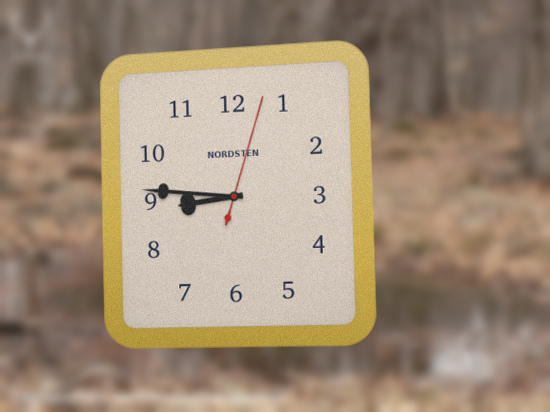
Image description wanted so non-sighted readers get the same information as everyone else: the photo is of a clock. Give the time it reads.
8:46:03
